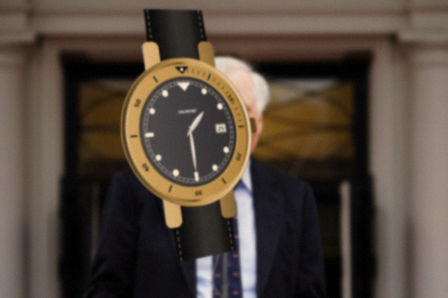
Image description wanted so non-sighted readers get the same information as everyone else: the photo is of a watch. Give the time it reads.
1:30
